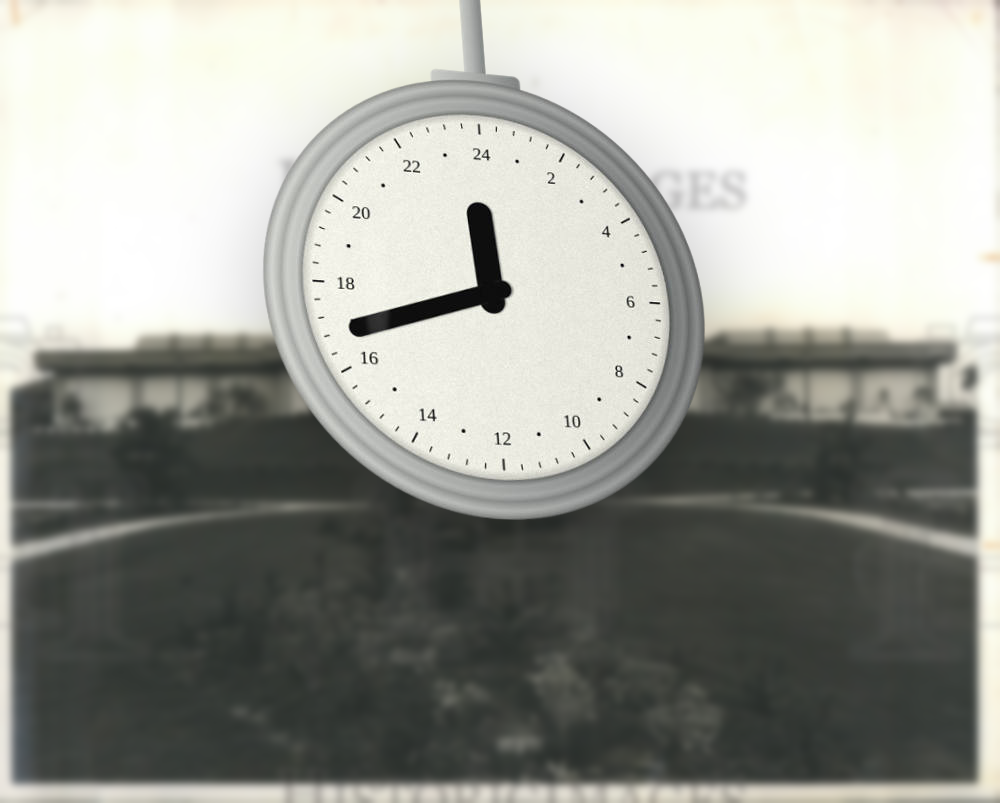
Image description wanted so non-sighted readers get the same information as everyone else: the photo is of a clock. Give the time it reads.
23:42
